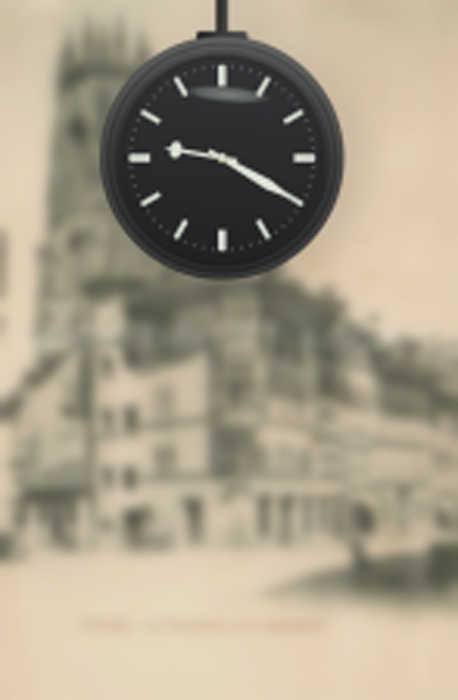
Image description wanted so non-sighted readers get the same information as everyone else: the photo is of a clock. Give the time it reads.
9:20
